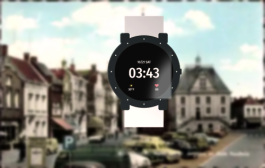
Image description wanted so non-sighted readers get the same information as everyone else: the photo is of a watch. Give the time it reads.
3:43
